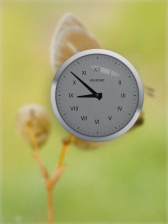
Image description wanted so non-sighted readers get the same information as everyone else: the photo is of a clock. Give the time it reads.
8:52
